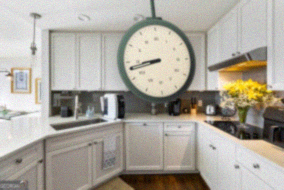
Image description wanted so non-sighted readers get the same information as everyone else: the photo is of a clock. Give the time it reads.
8:43
